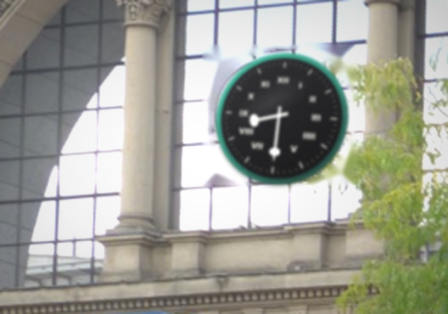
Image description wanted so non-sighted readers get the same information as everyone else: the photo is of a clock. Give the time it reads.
8:30
